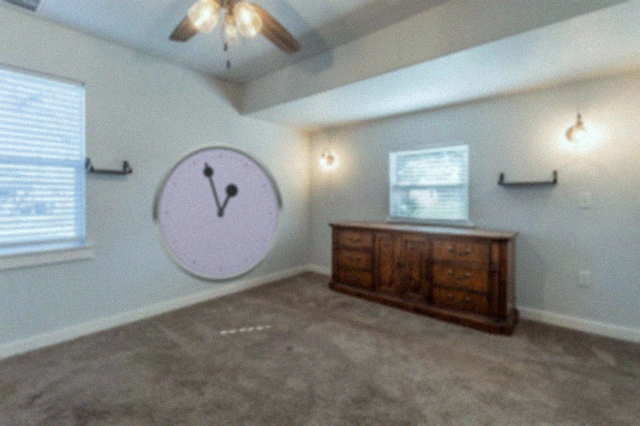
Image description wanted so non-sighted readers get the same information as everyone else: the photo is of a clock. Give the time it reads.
12:57
